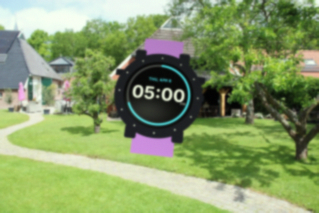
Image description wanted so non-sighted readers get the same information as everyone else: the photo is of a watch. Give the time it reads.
5:00
